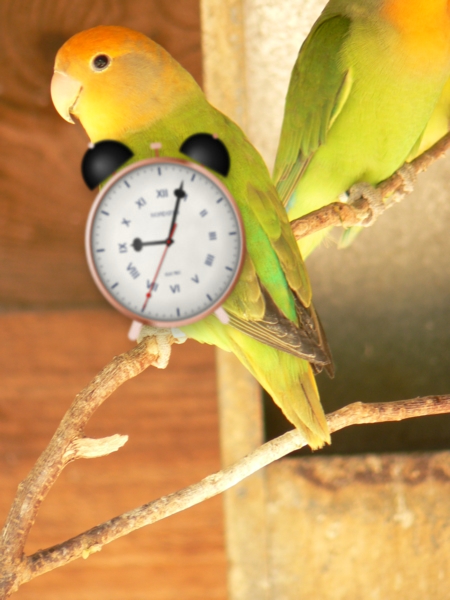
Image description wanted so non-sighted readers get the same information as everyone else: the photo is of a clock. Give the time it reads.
9:03:35
